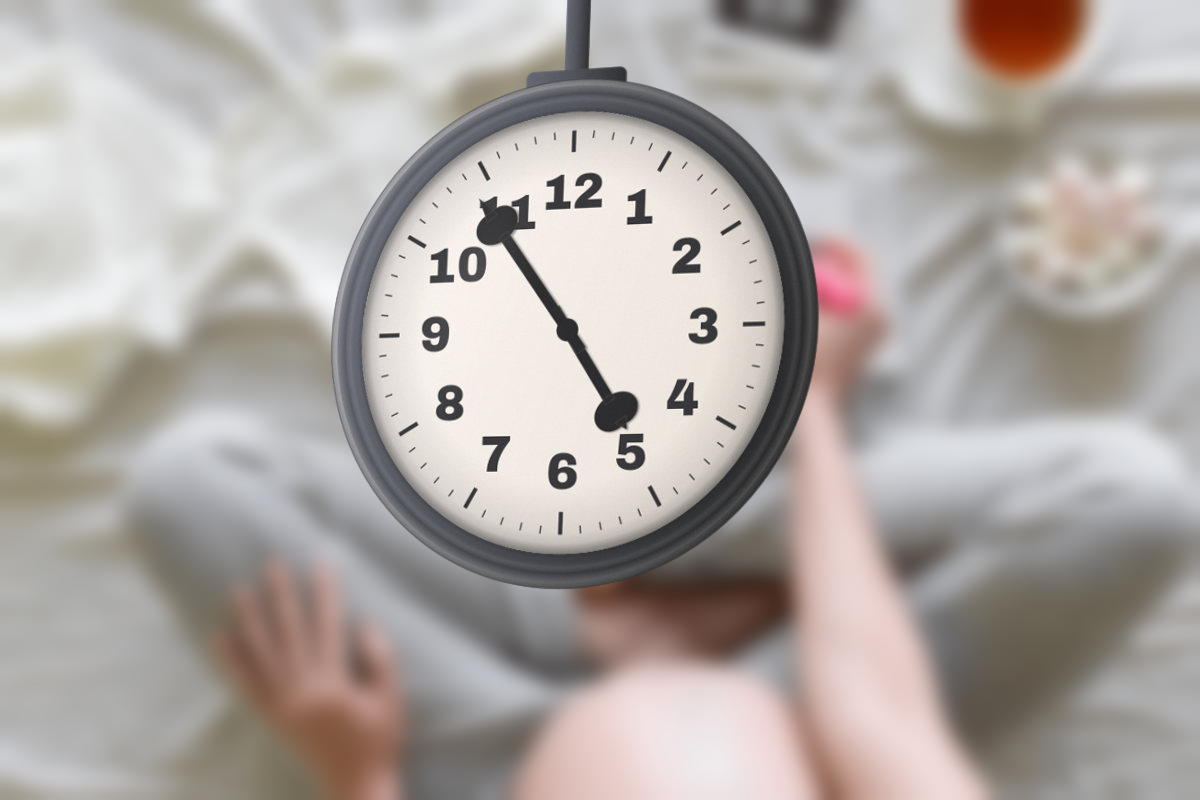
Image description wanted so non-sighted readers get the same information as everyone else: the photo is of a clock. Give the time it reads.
4:54
